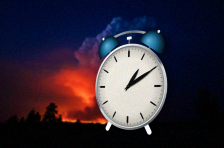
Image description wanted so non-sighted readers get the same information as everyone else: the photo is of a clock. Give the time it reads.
1:10
